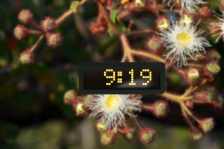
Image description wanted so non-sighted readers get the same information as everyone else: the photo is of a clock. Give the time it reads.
9:19
